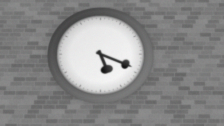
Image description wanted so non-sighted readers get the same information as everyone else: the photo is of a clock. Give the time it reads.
5:19
